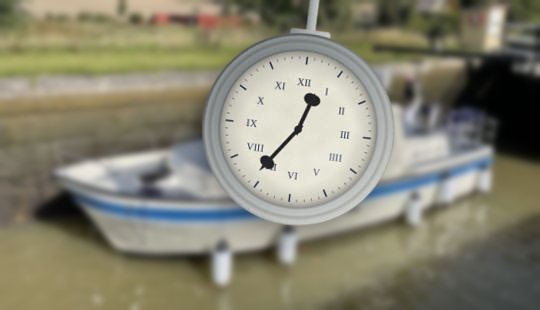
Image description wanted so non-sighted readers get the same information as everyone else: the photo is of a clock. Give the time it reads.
12:36
